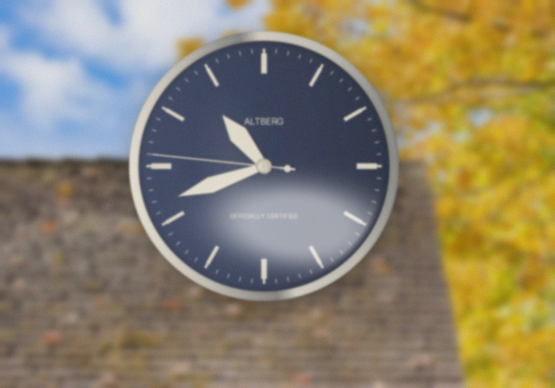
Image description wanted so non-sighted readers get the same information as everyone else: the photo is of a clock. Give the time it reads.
10:41:46
